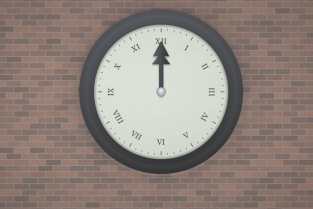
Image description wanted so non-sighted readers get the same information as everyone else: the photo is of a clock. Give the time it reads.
12:00
